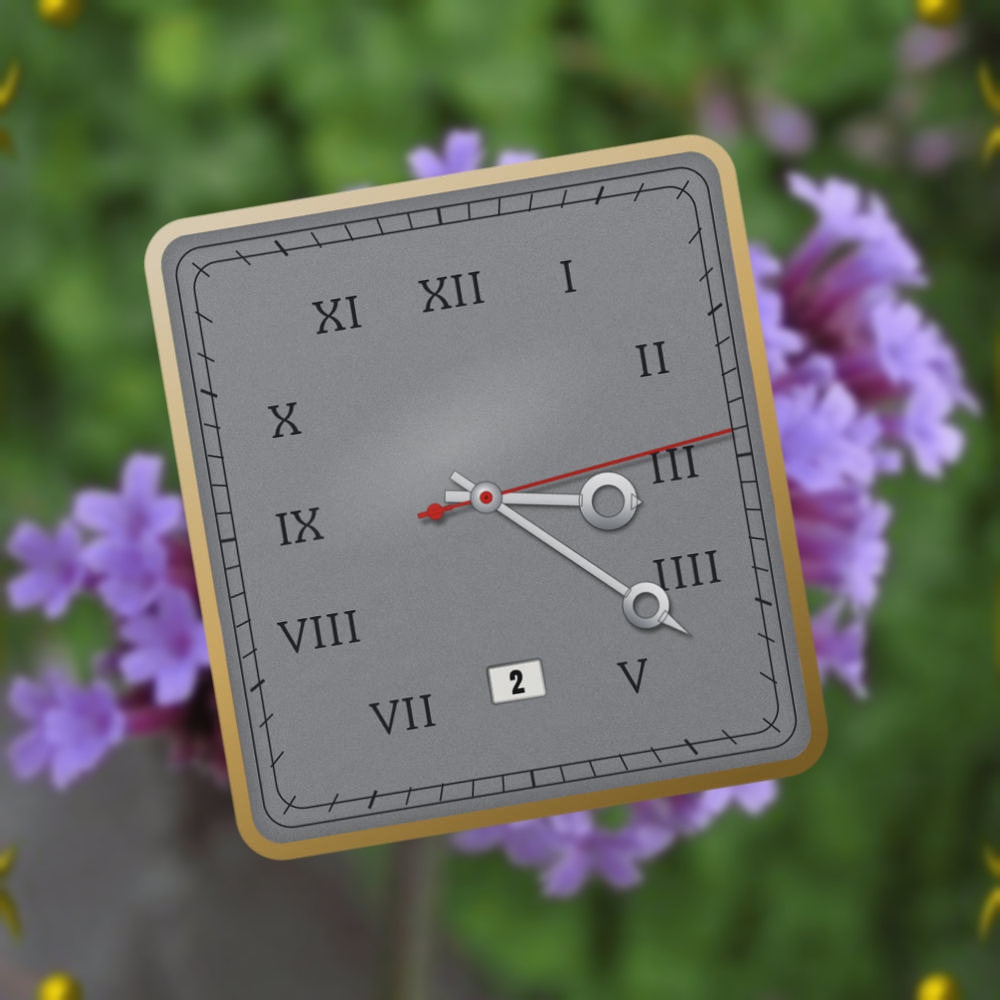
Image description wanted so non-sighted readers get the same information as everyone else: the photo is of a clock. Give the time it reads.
3:22:14
